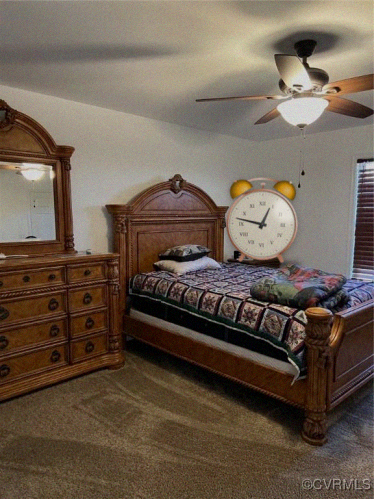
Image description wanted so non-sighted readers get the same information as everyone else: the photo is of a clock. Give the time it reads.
12:47
